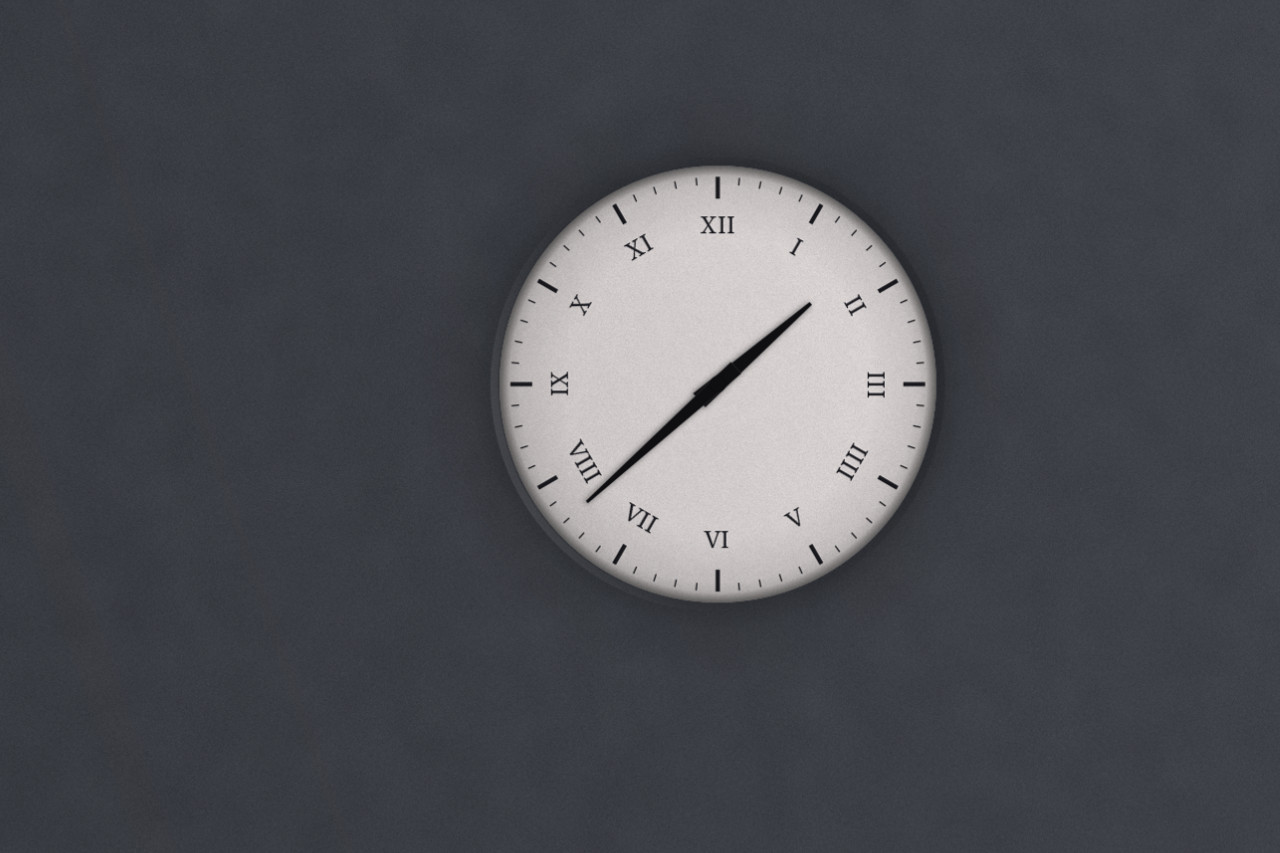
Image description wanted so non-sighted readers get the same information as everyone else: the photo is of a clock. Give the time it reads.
1:38
